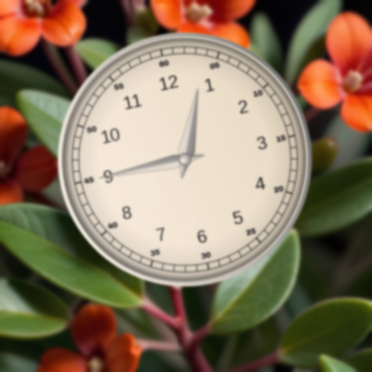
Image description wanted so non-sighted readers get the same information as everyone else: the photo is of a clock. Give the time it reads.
12:45
